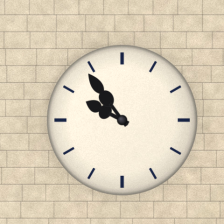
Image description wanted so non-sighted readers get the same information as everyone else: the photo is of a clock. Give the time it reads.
9:54
